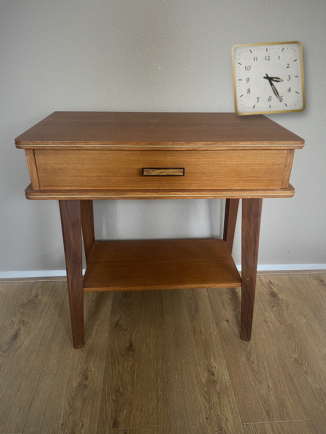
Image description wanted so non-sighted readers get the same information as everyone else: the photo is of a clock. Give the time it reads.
3:26
